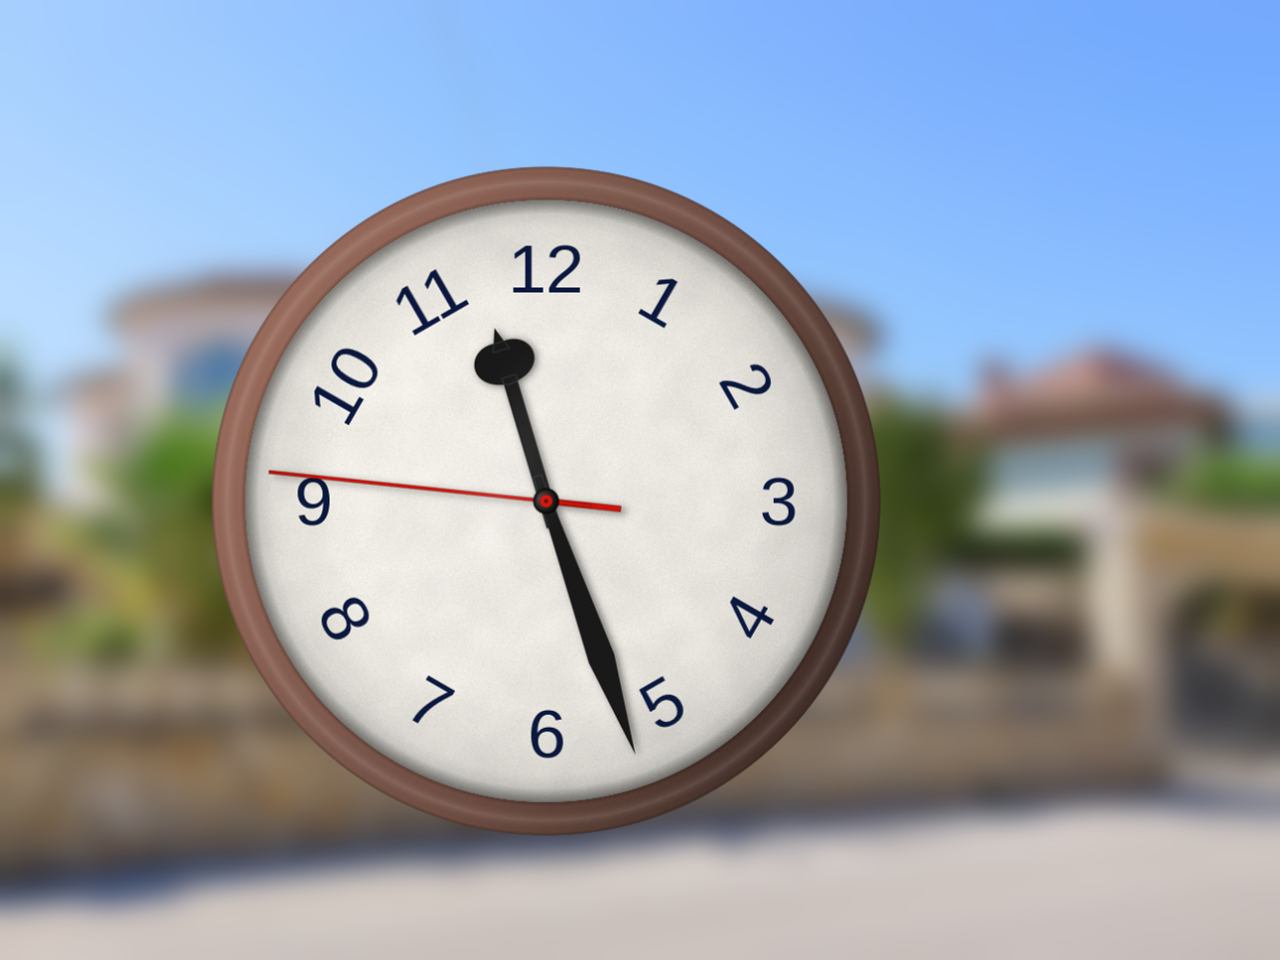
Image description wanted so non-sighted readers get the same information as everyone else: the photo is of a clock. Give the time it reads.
11:26:46
